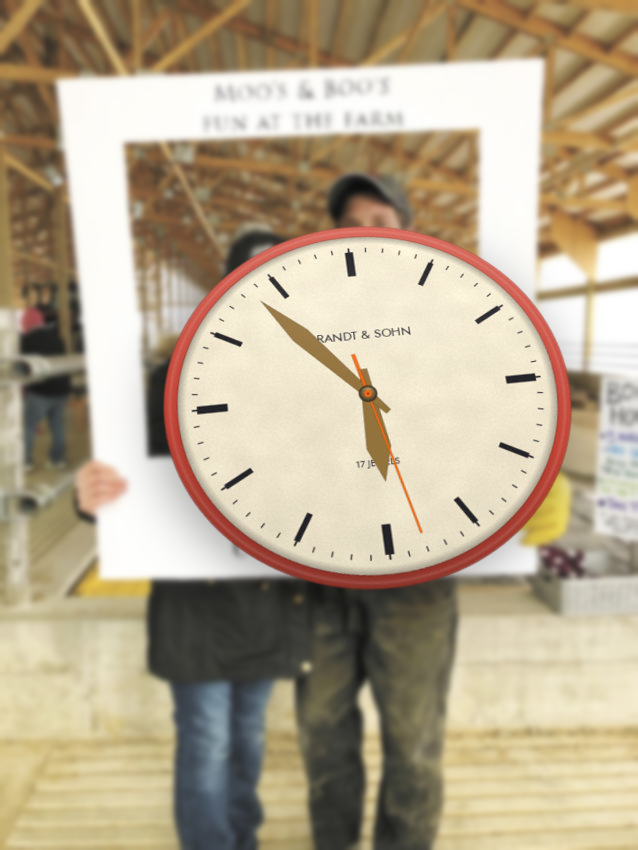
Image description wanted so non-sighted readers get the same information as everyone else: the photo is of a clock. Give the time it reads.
5:53:28
